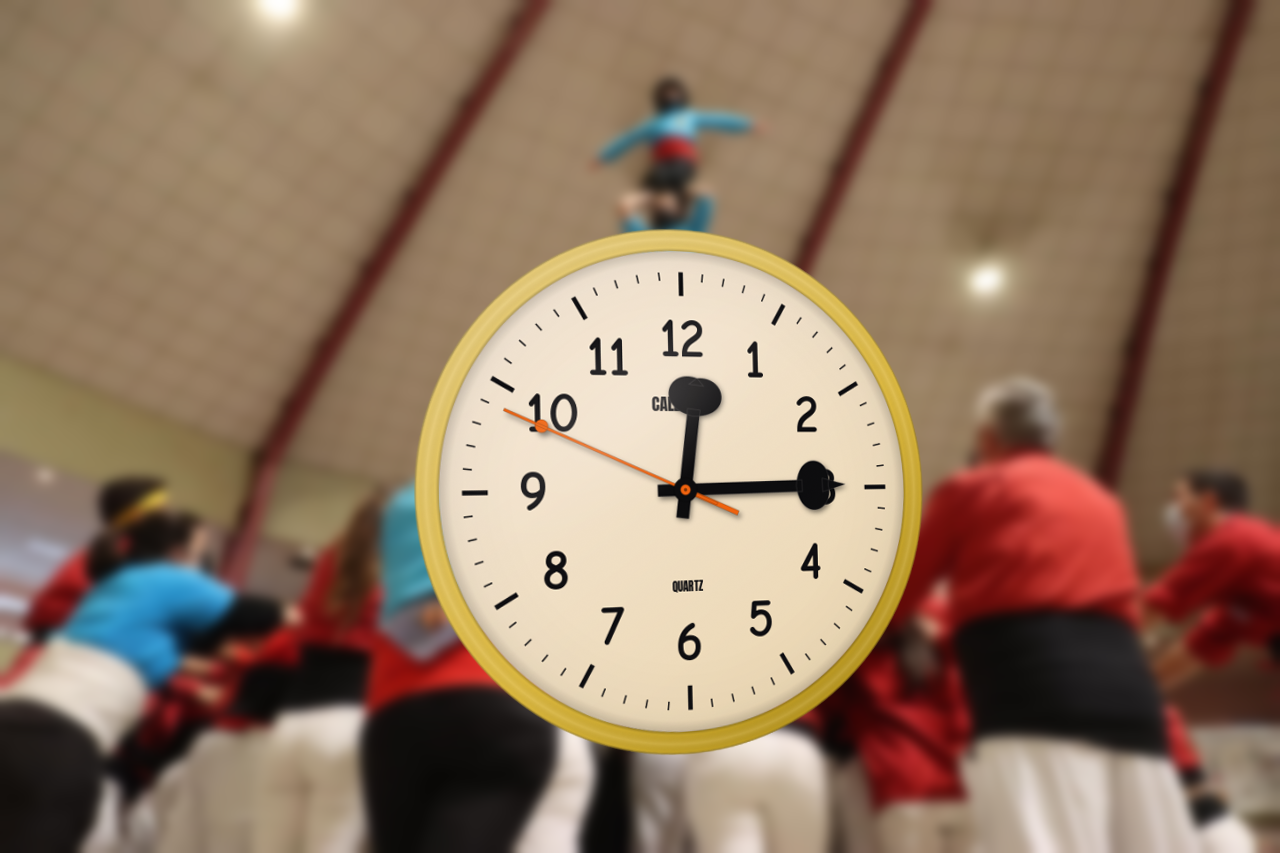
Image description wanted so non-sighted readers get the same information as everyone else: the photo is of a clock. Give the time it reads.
12:14:49
